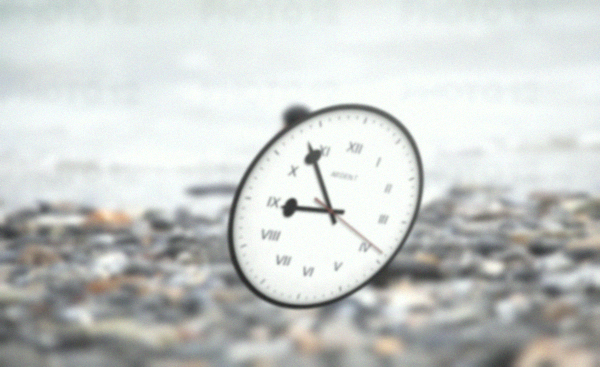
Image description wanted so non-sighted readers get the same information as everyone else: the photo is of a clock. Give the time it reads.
8:53:19
